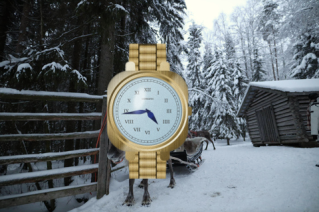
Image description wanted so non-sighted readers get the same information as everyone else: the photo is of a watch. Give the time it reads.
4:44
